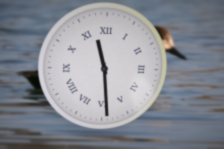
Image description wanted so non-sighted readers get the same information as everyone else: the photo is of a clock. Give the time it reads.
11:29
